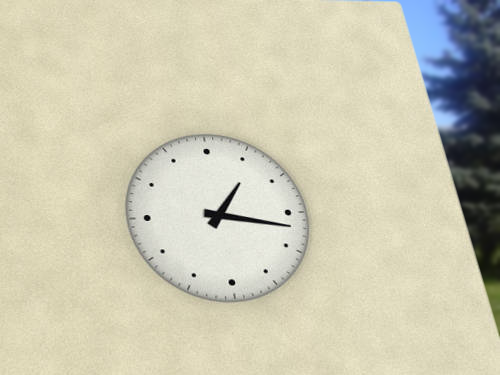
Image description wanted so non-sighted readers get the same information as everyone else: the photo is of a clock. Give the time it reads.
1:17
